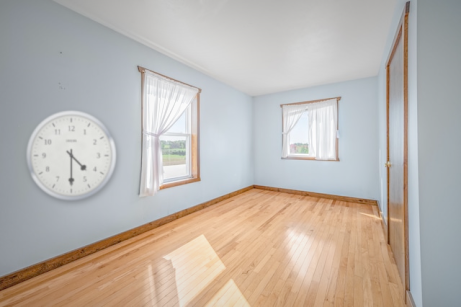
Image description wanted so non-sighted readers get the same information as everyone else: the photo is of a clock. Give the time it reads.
4:30
